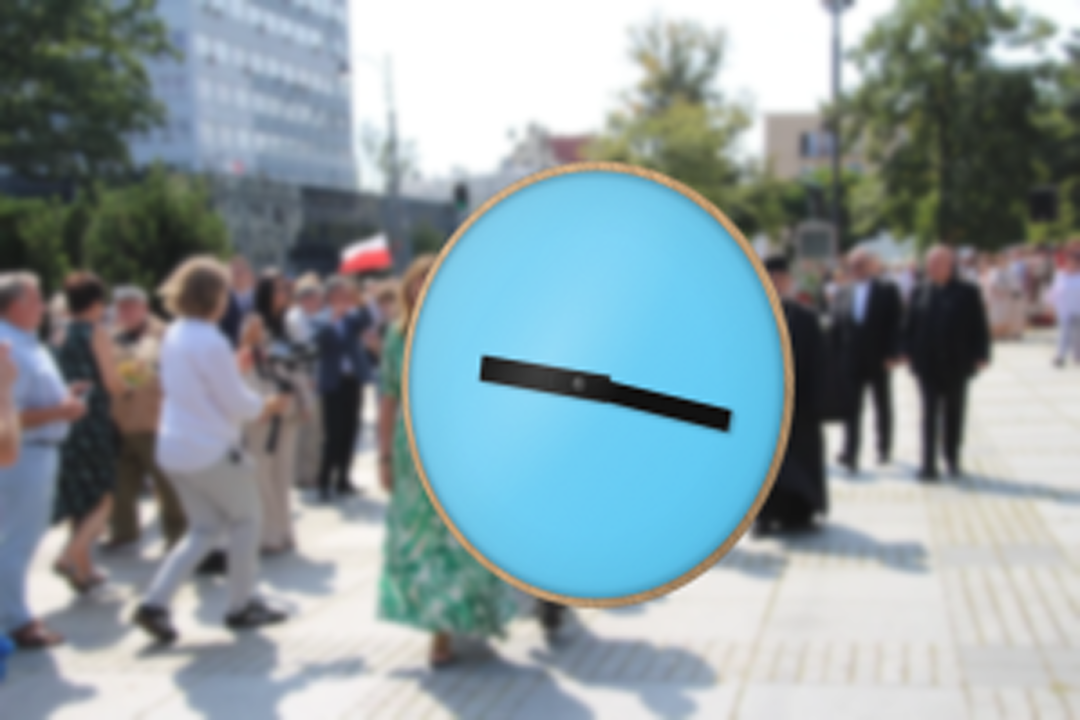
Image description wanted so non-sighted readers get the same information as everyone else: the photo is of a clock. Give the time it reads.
9:17
